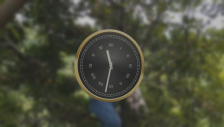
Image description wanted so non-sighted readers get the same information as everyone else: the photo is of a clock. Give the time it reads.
11:32
